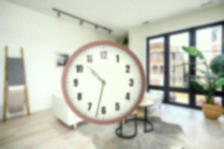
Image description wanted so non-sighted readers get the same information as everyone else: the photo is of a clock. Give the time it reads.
10:32
